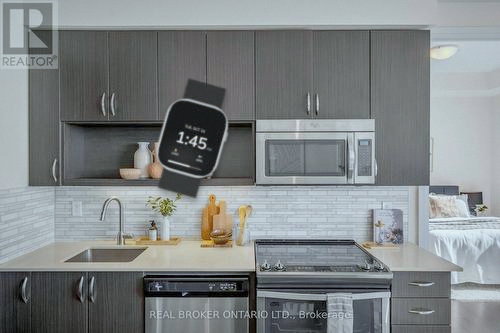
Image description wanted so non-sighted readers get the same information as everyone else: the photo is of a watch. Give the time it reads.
1:45
